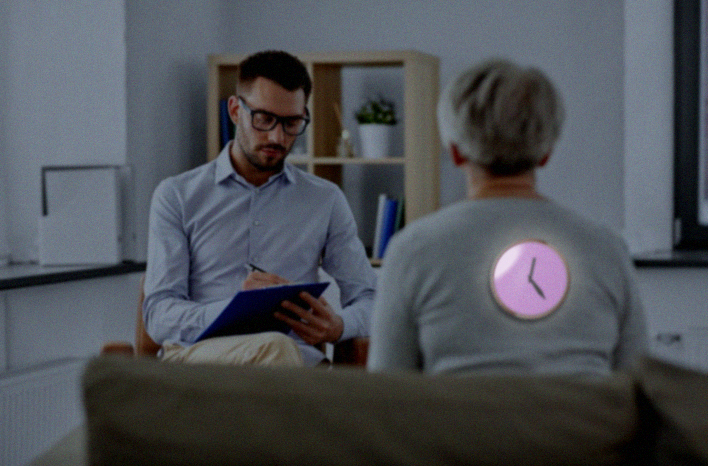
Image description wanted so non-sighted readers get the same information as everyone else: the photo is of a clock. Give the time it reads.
12:24
